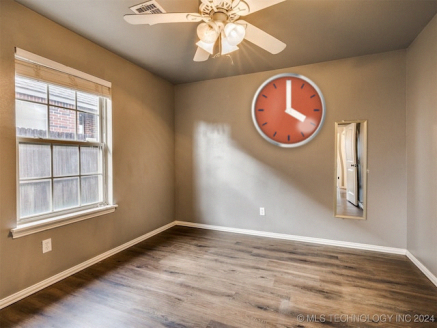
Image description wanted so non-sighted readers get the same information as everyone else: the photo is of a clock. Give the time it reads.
4:00
